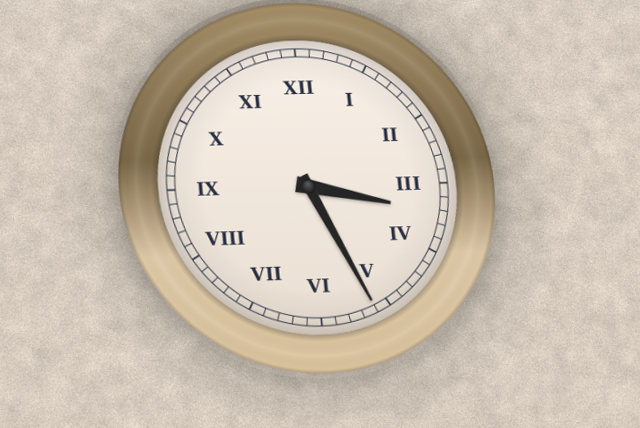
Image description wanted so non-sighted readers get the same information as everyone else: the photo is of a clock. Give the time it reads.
3:26
